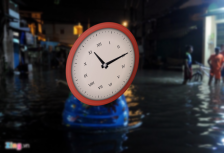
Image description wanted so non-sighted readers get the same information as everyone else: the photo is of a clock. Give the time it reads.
11:15
